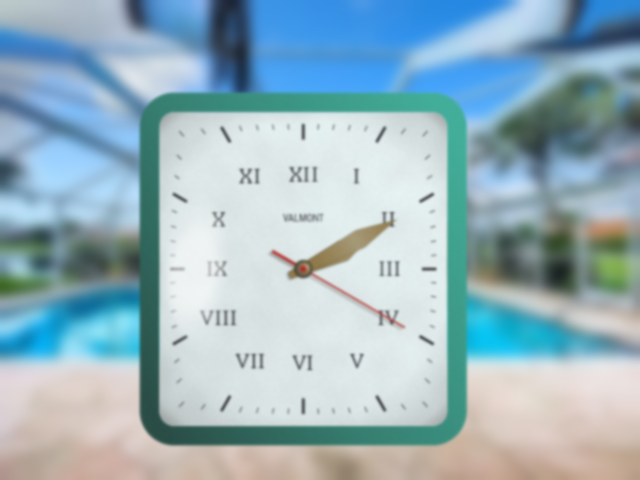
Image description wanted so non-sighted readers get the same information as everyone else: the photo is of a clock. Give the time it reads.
2:10:20
